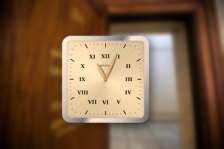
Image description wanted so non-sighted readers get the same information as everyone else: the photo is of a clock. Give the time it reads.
11:04
